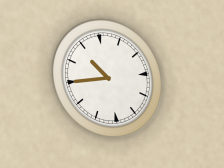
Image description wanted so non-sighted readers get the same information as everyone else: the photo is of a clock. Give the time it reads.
10:45
